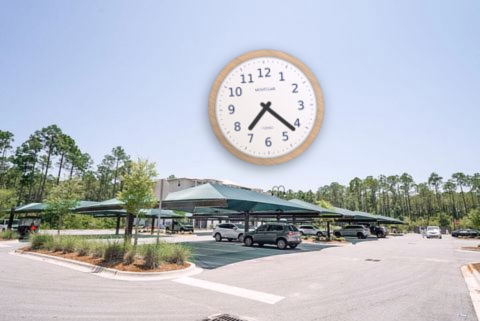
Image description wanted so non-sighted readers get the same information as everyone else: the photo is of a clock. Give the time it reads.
7:22
